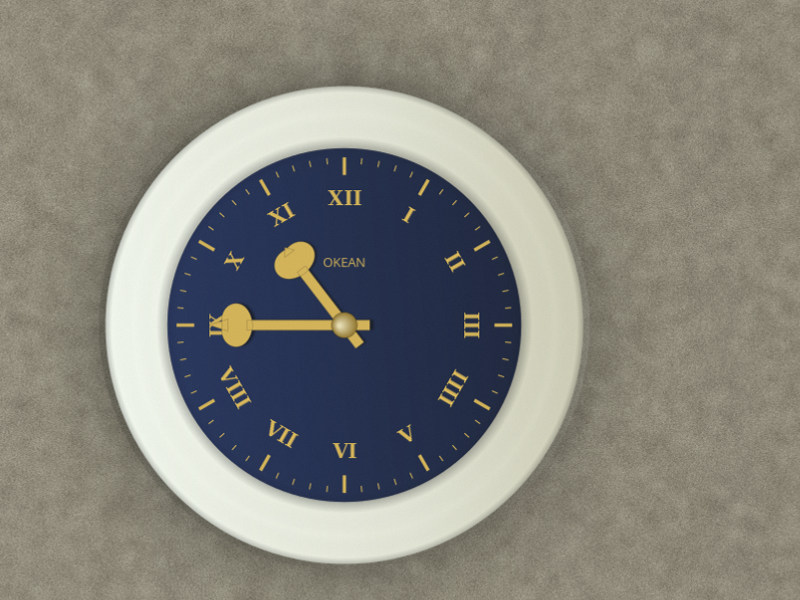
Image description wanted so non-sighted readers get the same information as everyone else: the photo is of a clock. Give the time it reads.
10:45
